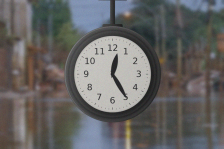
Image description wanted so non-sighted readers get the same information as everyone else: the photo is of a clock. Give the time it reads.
12:25
